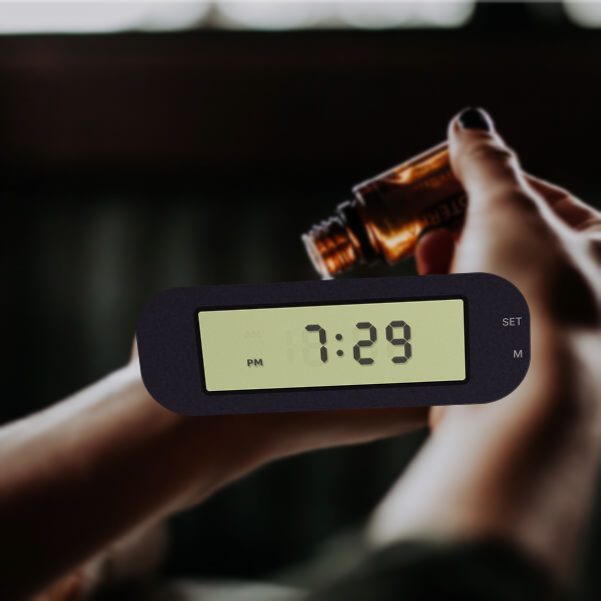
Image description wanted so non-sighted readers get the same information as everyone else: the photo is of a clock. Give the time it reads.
7:29
